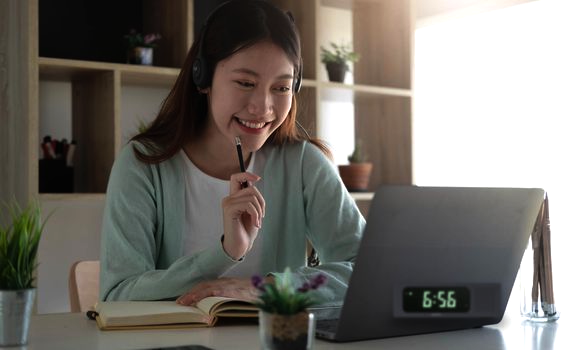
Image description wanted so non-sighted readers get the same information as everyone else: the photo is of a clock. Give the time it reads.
6:56
